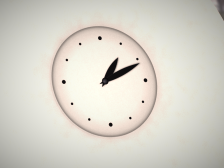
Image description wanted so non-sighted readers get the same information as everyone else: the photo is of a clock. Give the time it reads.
1:11
